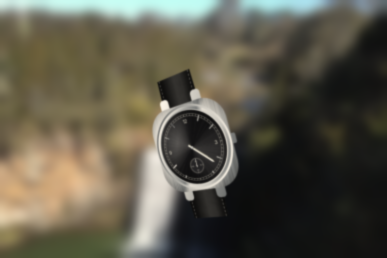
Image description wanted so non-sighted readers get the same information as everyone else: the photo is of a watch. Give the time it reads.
4:22
